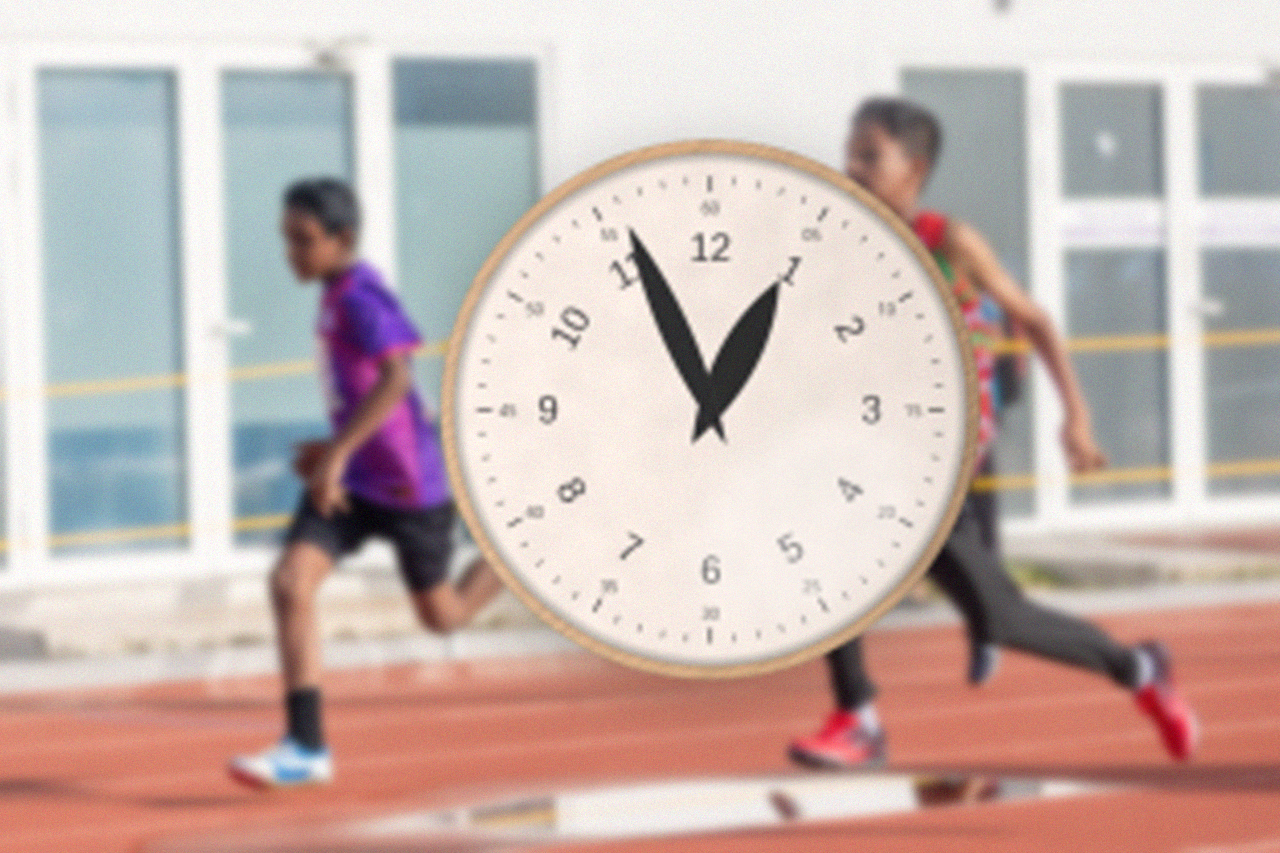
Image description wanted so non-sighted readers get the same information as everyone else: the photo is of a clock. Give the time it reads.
12:56
